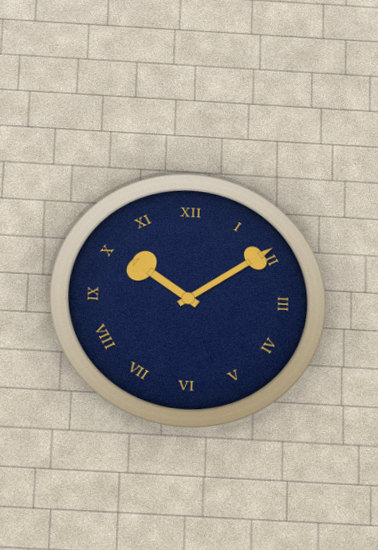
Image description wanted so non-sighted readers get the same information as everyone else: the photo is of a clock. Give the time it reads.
10:09
